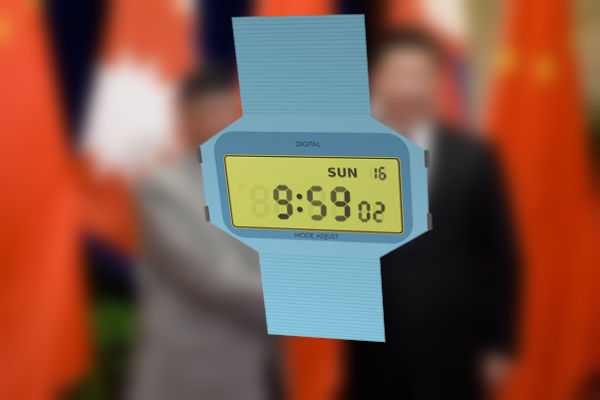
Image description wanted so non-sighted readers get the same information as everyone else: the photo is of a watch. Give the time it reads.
9:59:02
